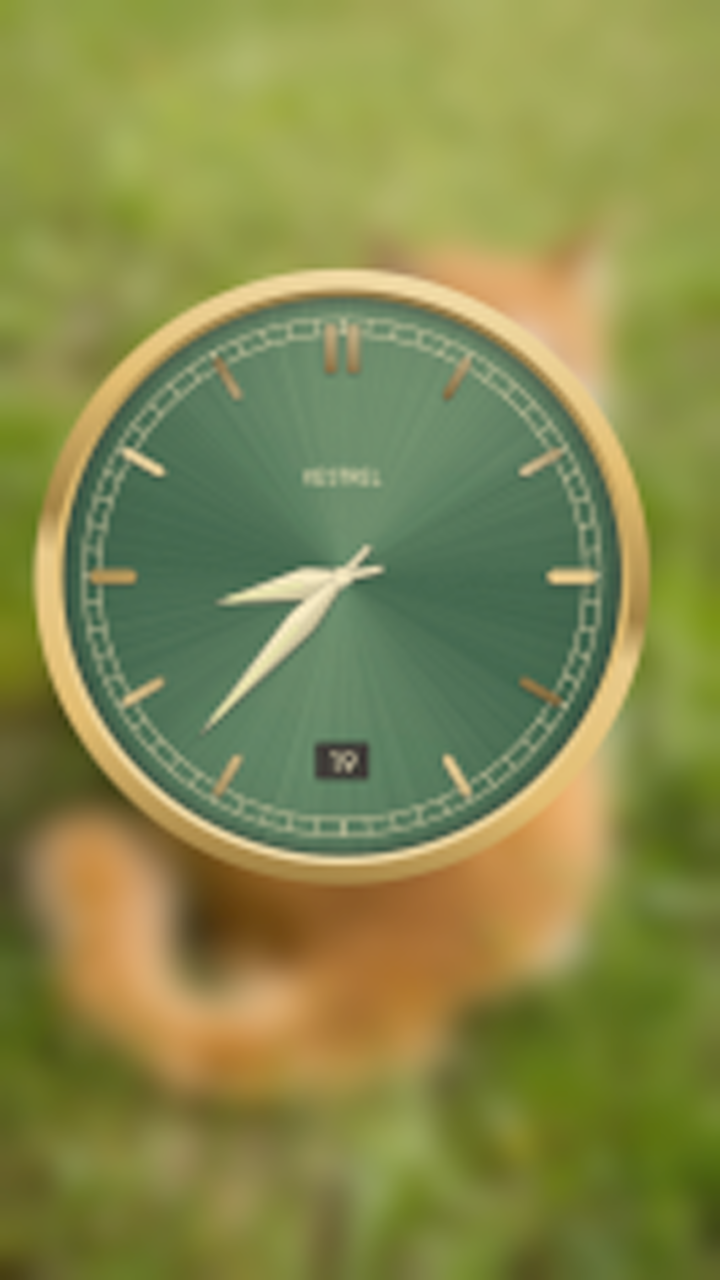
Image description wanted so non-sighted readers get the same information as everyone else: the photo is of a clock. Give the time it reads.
8:37
